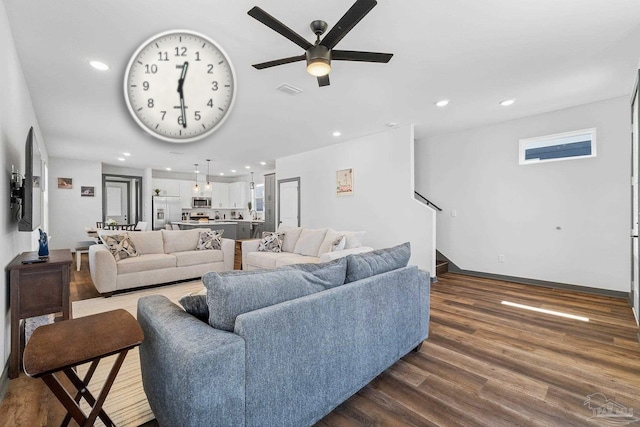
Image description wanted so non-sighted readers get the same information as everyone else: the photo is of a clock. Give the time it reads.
12:29
